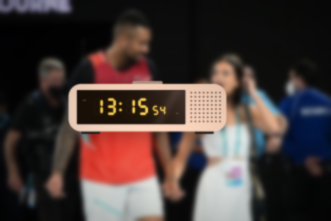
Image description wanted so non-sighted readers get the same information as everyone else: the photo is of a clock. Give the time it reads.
13:15:54
